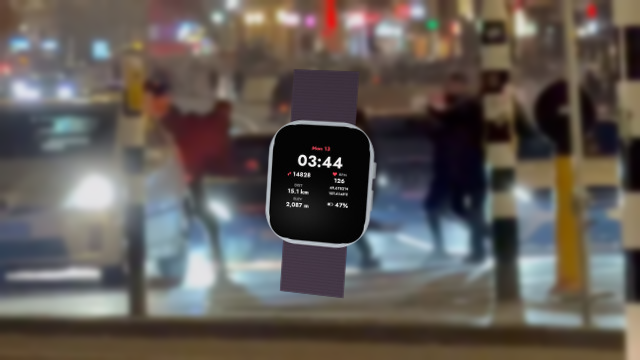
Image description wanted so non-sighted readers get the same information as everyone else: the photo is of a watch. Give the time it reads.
3:44
